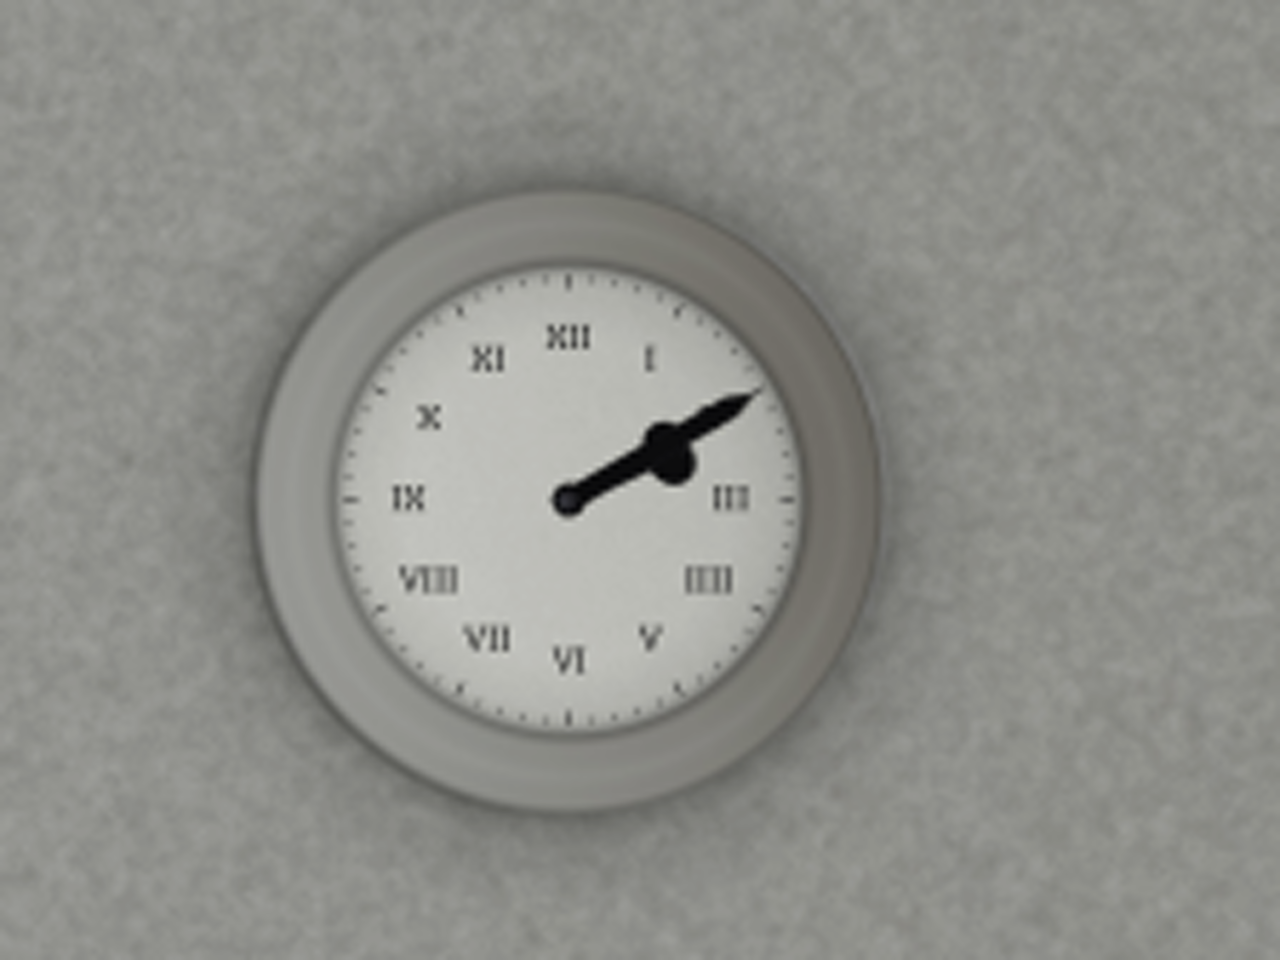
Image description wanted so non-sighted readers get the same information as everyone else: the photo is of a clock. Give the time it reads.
2:10
